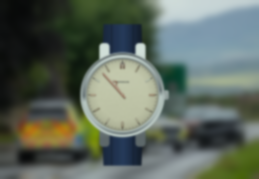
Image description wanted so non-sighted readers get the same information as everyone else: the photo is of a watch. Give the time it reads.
10:53
